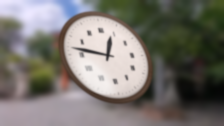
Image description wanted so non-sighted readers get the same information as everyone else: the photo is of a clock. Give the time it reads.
12:47
